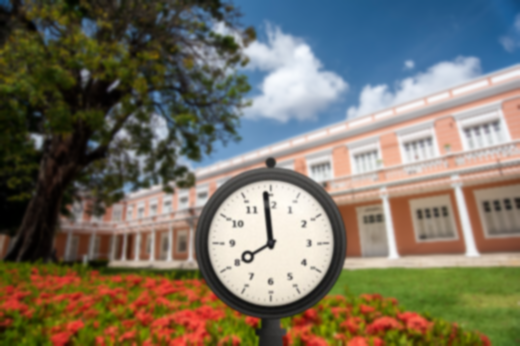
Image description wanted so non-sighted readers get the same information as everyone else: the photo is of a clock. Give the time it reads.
7:59
